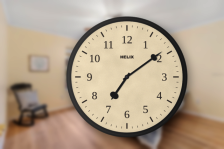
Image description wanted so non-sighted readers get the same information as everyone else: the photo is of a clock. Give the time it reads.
7:09
